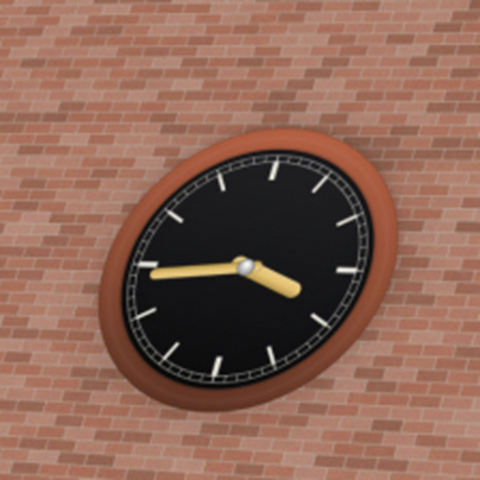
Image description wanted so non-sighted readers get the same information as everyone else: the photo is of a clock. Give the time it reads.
3:44
